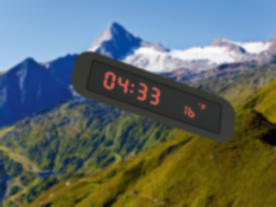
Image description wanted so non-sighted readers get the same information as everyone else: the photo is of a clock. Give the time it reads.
4:33
